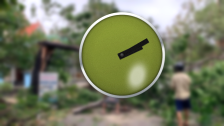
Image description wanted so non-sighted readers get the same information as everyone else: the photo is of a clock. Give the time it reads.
2:10
